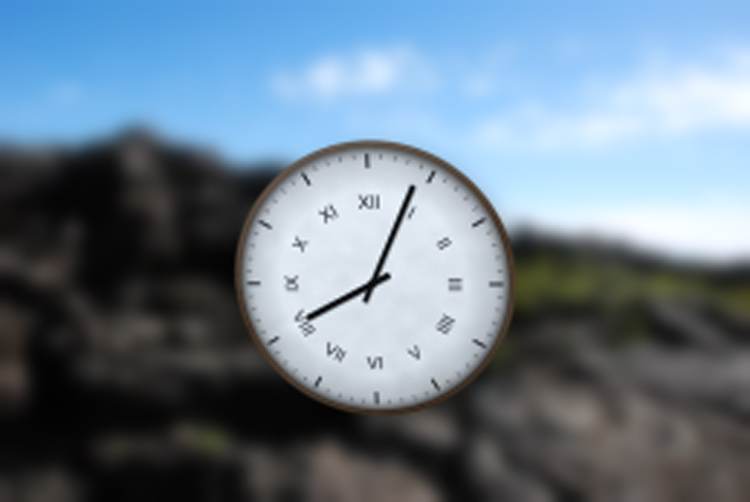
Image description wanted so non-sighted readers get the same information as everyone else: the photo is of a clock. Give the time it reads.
8:04
